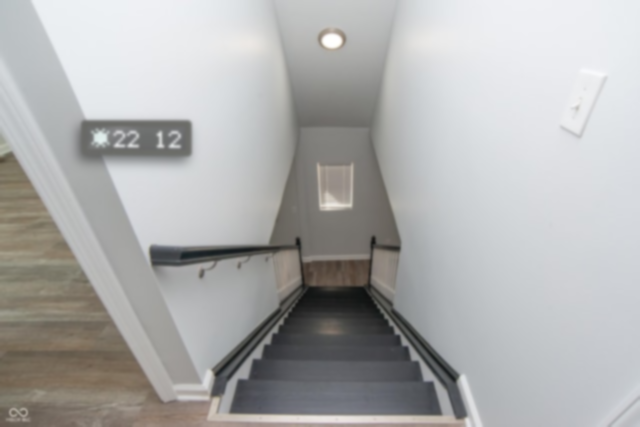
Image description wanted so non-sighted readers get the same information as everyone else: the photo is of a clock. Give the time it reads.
22:12
